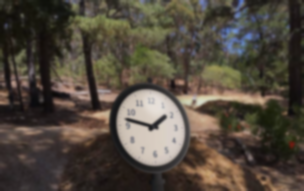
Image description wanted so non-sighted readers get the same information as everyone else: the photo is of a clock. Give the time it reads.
1:47
